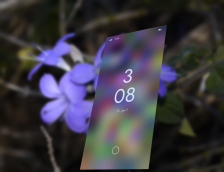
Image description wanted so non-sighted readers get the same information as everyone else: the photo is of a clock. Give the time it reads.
3:08
